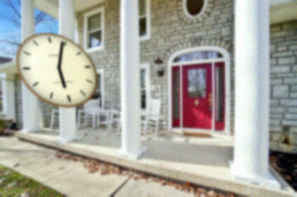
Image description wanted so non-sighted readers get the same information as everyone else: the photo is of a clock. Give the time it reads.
6:04
